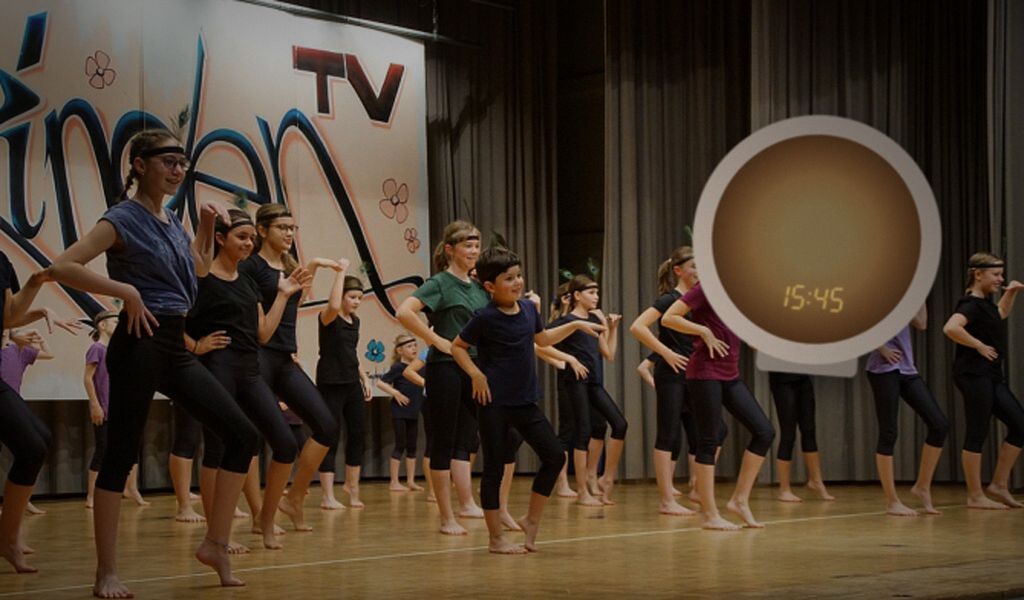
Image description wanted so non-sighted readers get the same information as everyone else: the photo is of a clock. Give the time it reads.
15:45
